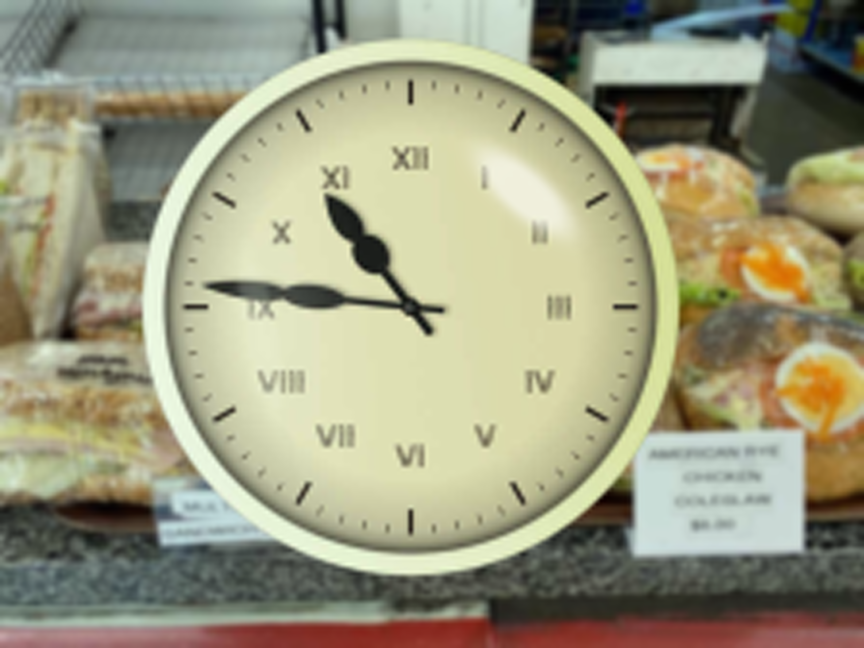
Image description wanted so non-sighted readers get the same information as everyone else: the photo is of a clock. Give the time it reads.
10:46
